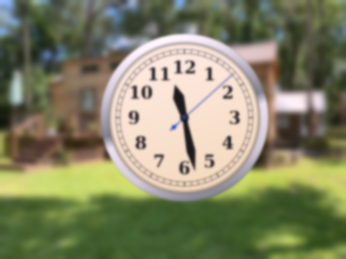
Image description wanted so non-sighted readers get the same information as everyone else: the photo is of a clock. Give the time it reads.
11:28:08
